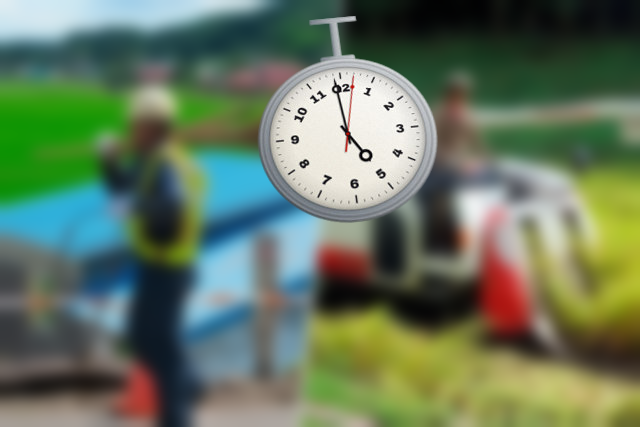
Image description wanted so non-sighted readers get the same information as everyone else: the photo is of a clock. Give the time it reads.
4:59:02
